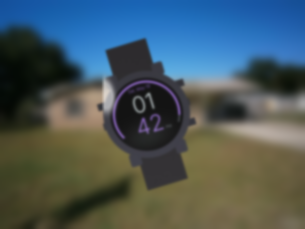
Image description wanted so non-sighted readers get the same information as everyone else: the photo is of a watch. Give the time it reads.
1:42
